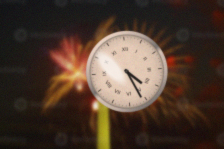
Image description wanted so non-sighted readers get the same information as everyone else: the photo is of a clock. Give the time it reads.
4:26
